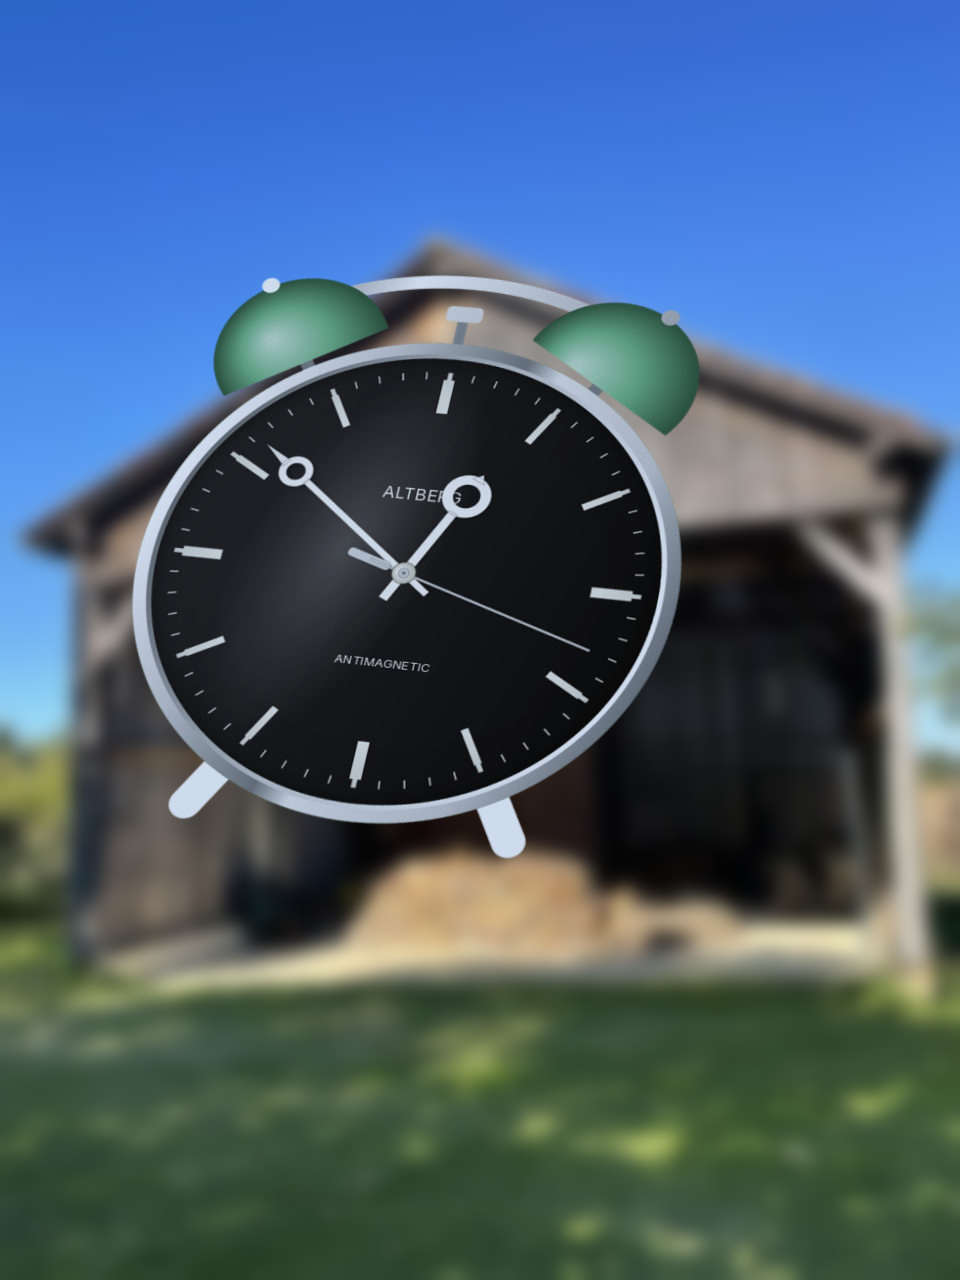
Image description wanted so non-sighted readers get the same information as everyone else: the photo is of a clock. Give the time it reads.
12:51:18
